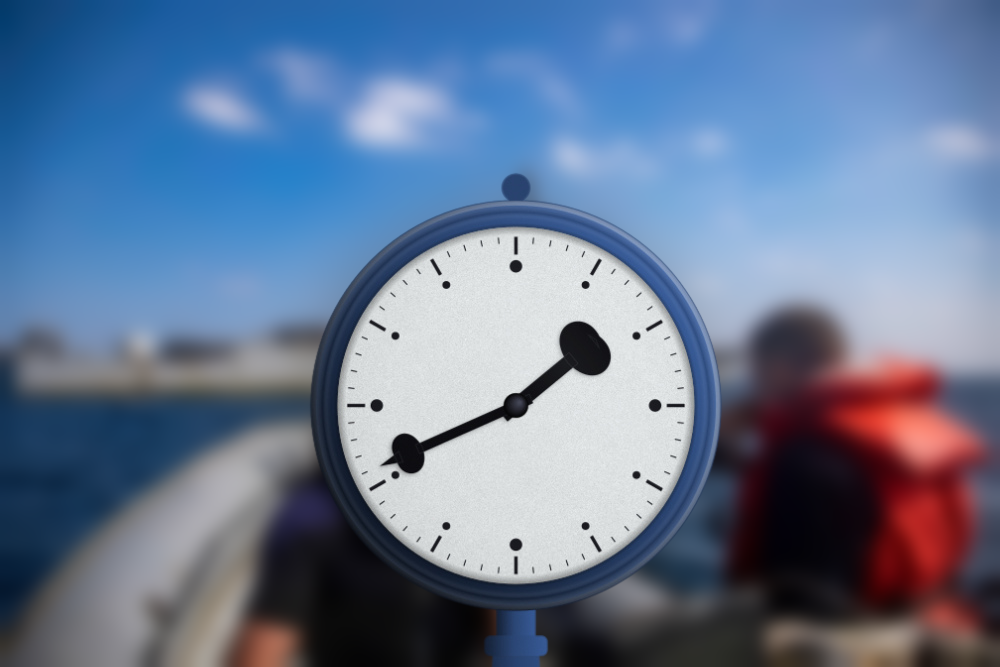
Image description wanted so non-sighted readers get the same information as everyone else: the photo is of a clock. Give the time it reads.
1:41
